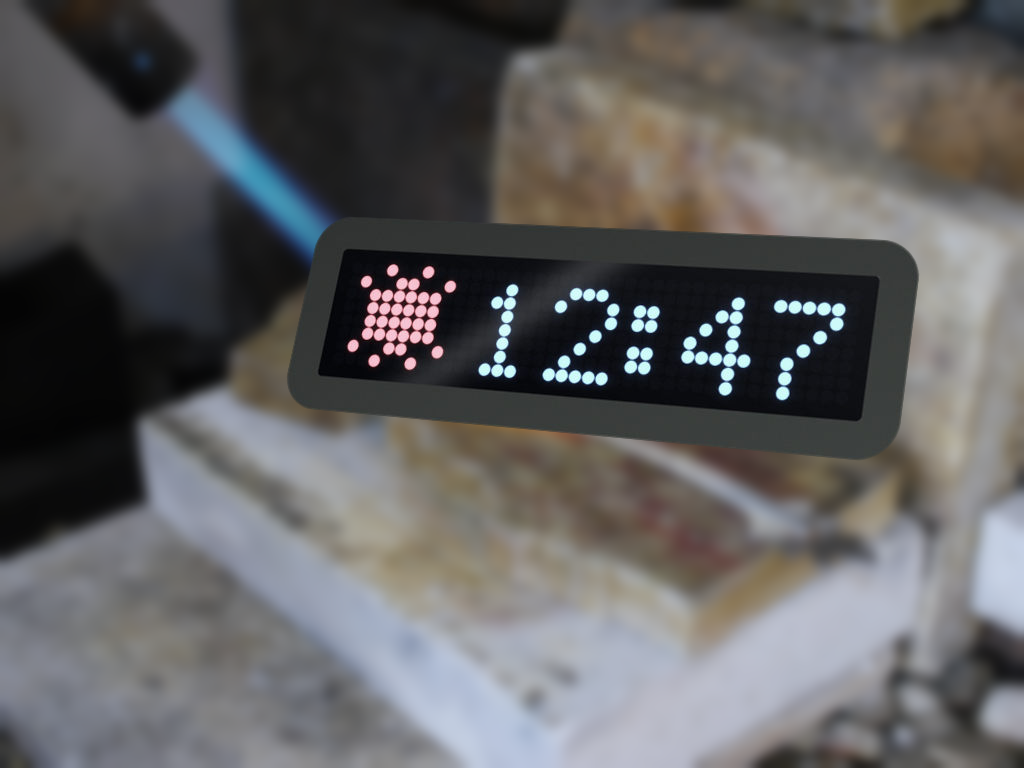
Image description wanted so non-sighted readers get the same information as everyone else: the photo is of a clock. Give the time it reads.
12:47
